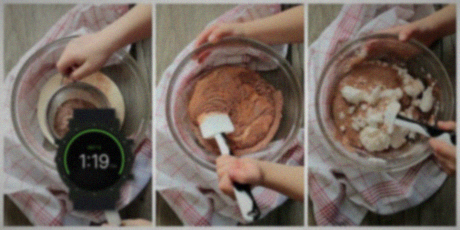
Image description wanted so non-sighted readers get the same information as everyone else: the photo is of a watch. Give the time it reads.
1:19
